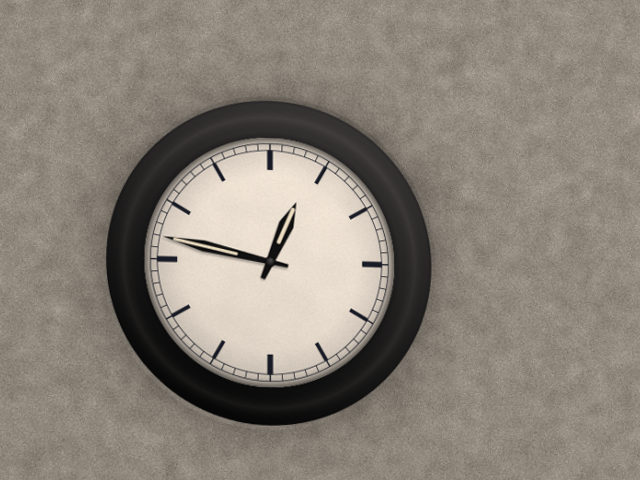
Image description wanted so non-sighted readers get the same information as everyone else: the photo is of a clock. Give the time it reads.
12:47
